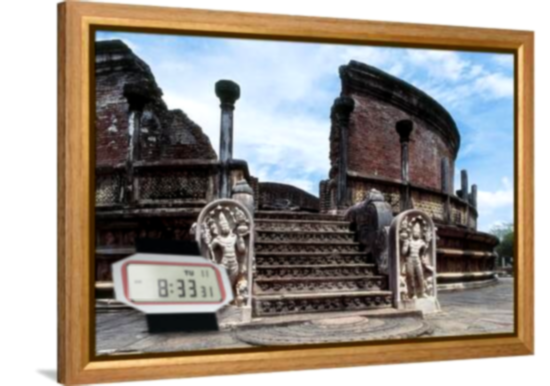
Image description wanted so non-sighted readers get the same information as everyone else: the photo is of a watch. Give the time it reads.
8:33
